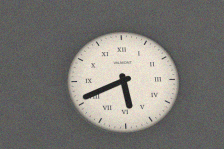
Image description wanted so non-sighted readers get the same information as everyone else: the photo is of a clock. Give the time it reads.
5:41
